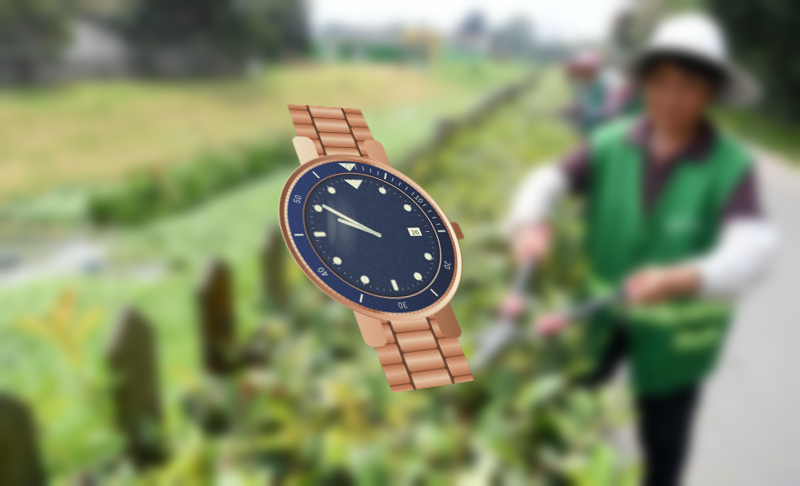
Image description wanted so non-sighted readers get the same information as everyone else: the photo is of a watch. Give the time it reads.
9:51
